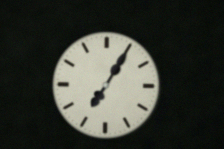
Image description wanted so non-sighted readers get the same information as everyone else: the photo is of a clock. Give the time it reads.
7:05
